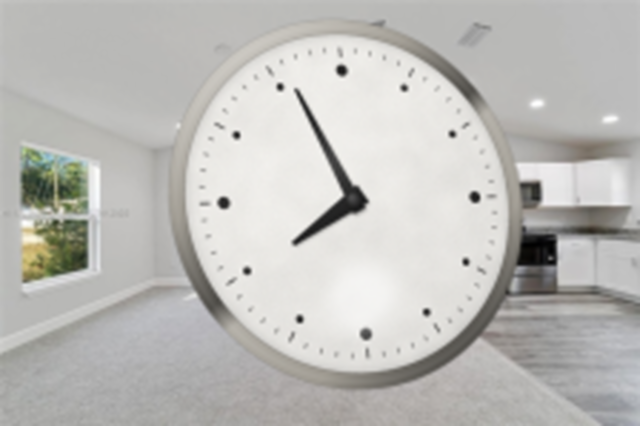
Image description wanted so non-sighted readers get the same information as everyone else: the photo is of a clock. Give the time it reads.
7:56
